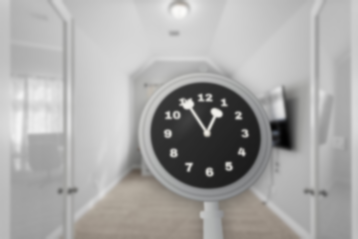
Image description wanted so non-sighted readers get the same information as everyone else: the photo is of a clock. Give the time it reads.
12:55
